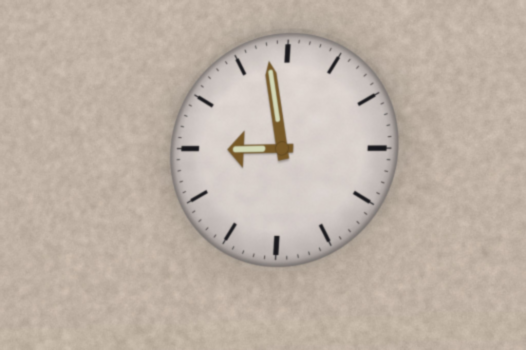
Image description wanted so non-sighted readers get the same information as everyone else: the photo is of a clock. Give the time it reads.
8:58
